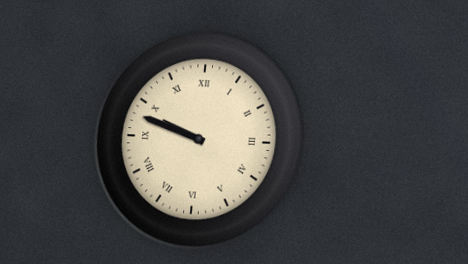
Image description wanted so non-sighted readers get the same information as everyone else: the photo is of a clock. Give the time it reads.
9:48
